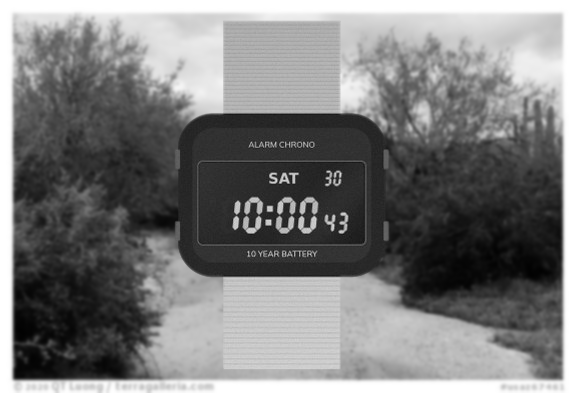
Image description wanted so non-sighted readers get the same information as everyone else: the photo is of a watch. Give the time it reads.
10:00:43
